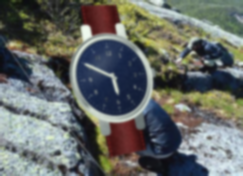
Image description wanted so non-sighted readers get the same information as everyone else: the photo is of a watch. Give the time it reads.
5:50
